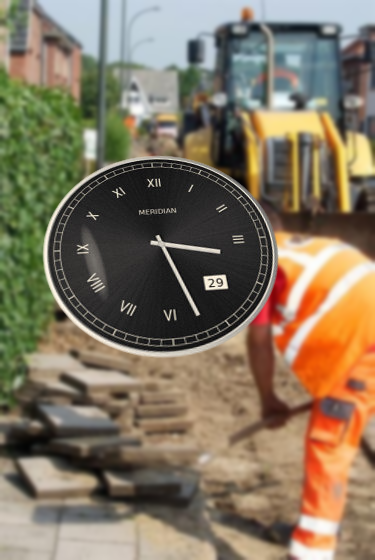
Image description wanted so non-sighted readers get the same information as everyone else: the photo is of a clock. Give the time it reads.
3:27
